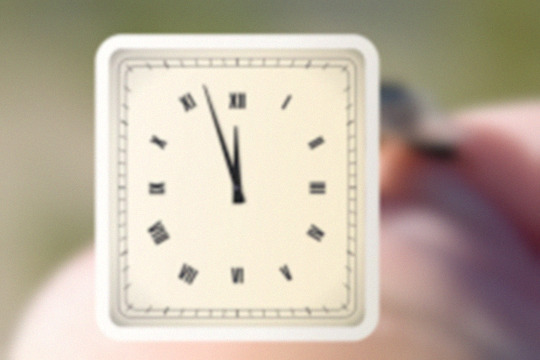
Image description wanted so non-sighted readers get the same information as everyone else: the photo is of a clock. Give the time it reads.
11:57
